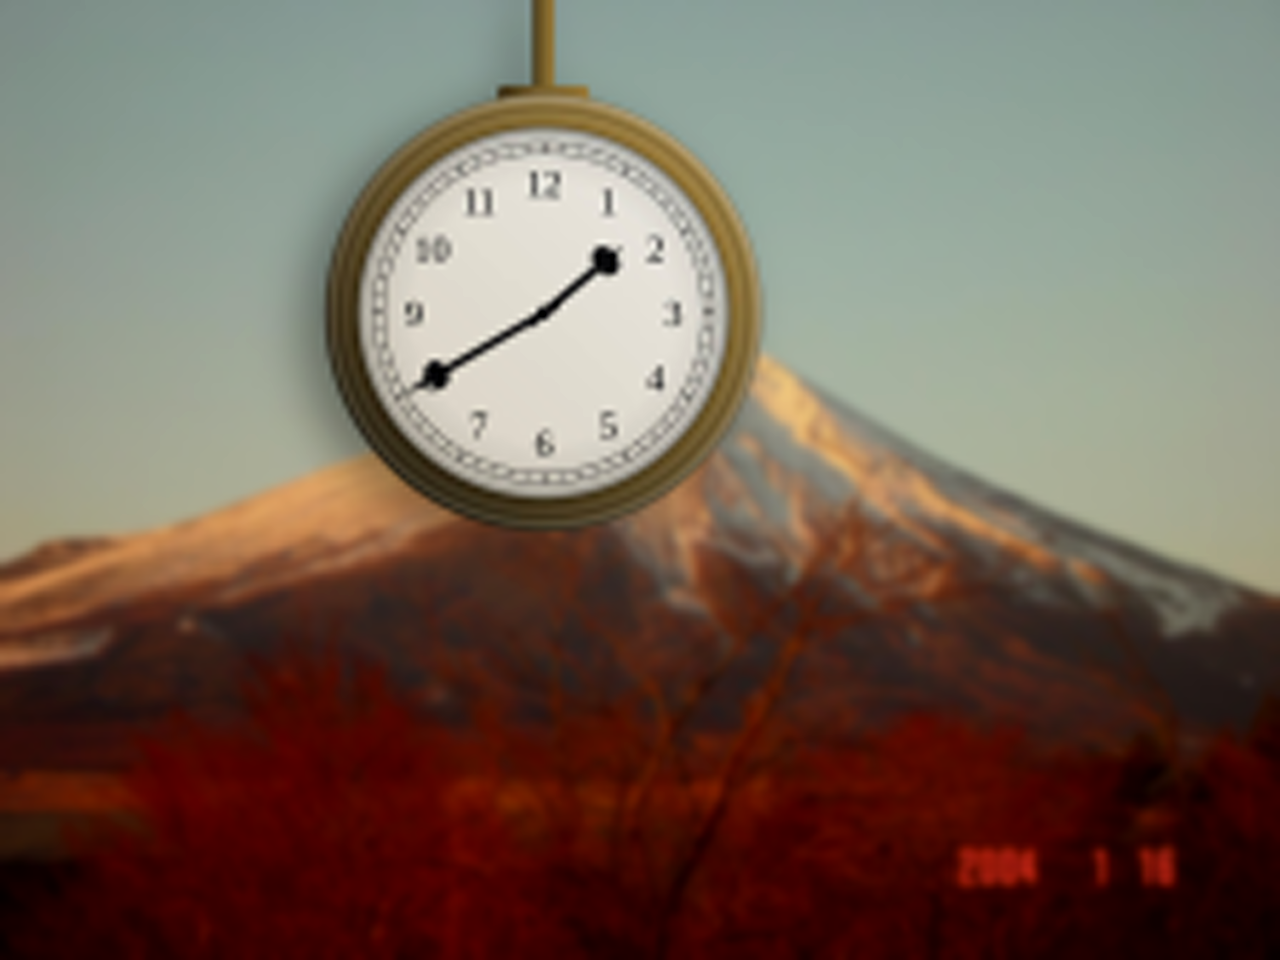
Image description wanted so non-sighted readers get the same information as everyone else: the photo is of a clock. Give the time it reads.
1:40
